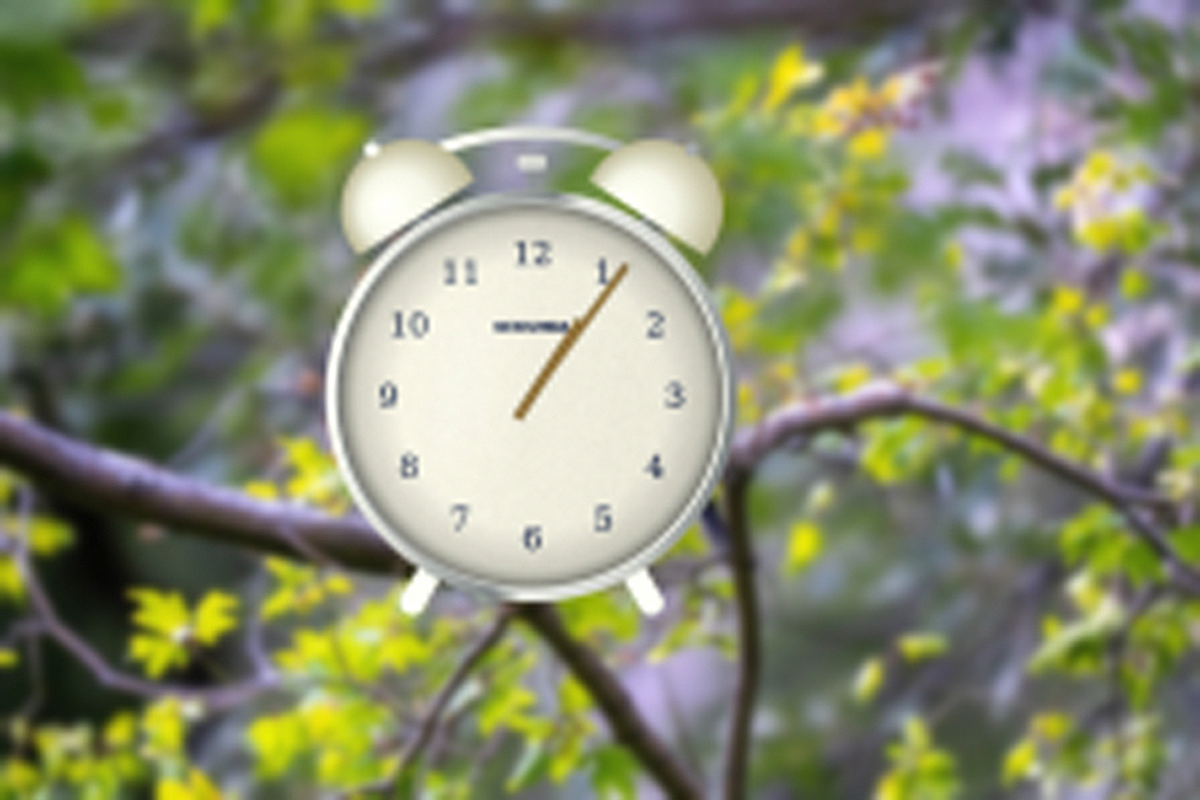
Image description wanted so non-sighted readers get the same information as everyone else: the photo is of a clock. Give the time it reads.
1:06
